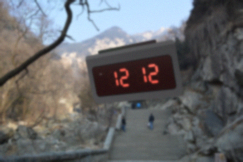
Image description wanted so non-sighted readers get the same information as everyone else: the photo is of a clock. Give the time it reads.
12:12
